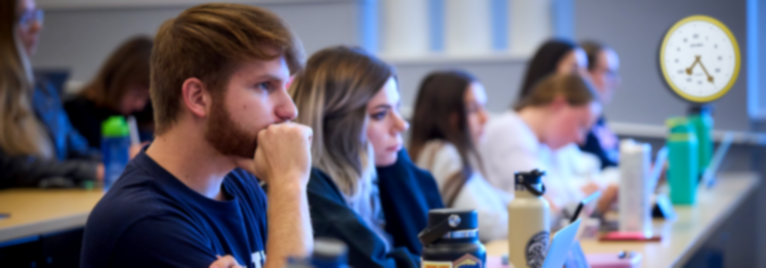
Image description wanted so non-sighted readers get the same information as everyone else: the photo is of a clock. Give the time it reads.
7:25
